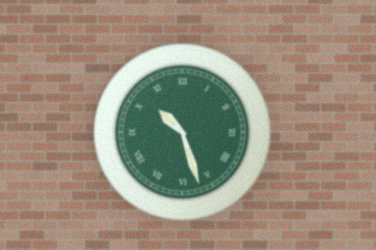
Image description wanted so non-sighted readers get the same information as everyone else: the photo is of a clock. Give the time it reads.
10:27
